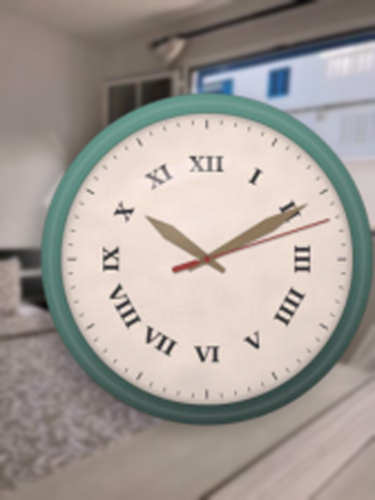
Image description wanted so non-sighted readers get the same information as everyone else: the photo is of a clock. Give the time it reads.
10:10:12
